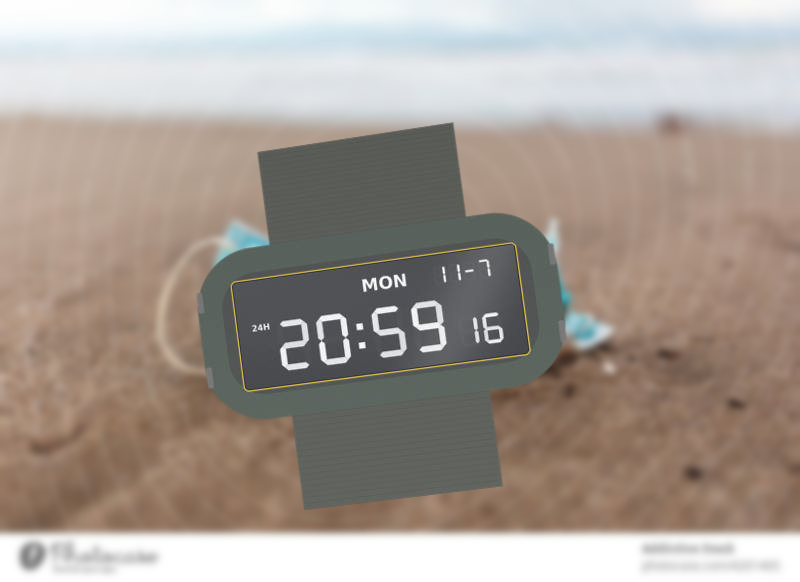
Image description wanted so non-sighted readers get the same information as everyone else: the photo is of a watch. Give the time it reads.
20:59:16
